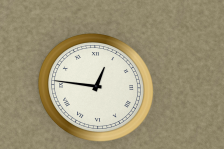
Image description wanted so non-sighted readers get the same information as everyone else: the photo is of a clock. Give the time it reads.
12:46
